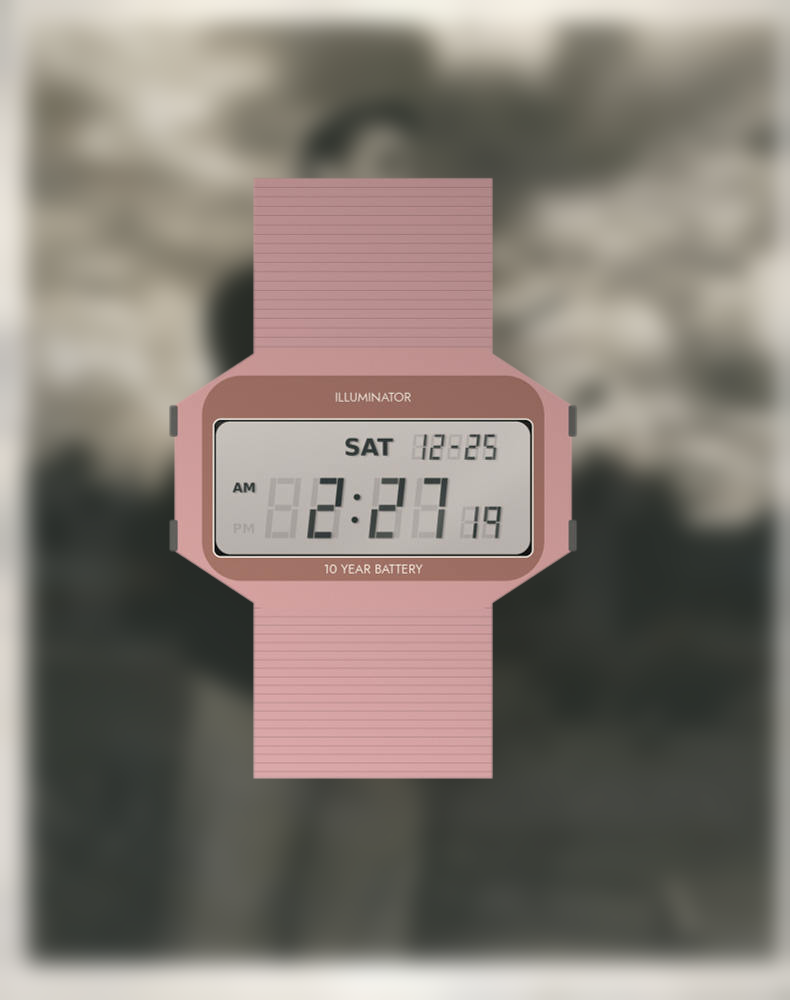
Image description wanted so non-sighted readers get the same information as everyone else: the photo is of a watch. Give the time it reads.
2:27:19
